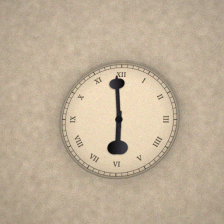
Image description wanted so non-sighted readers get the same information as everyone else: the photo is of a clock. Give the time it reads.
5:59
